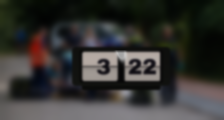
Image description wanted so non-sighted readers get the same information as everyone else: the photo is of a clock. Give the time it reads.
3:22
